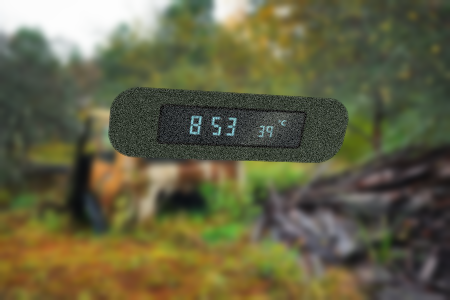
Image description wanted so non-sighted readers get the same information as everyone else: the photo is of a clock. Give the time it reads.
8:53
